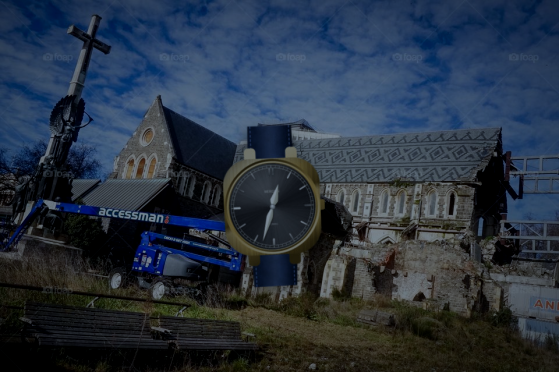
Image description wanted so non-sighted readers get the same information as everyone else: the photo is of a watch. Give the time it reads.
12:33
